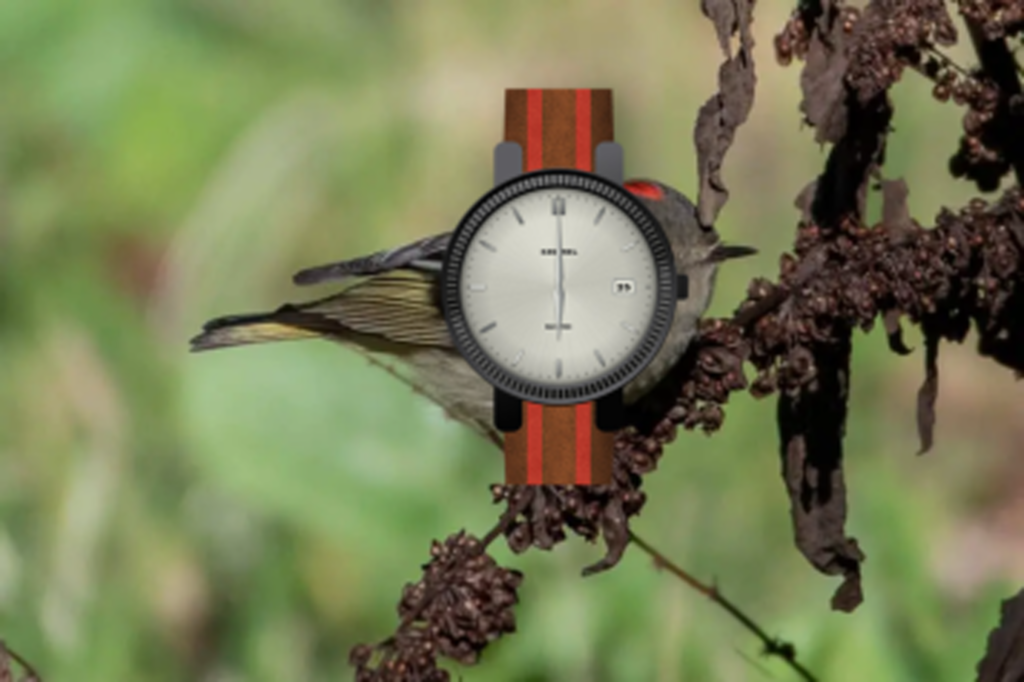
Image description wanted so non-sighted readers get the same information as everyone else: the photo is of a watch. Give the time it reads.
6:00
